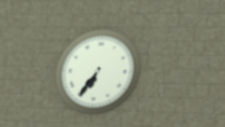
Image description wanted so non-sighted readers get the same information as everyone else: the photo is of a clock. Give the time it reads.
6:35
